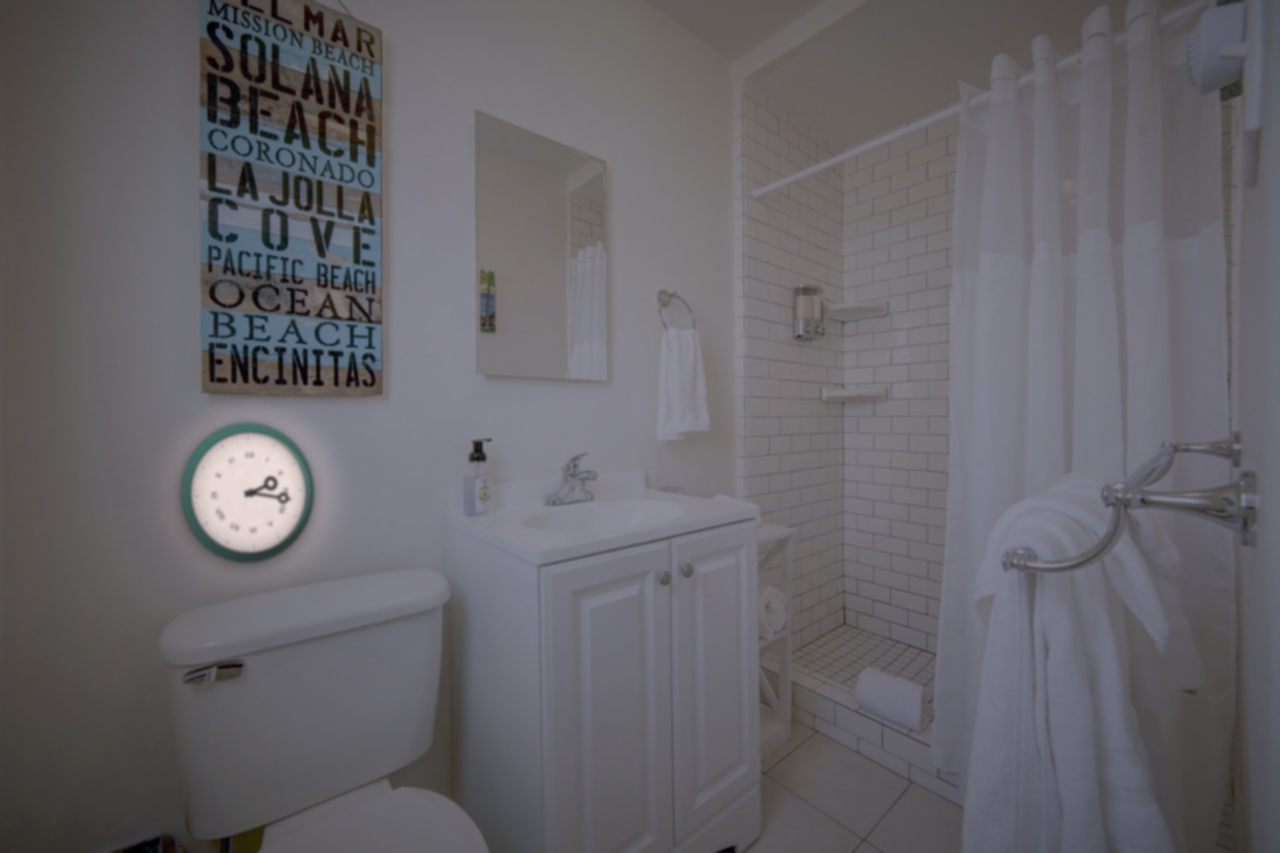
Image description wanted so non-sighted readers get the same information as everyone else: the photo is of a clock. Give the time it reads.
2:17
